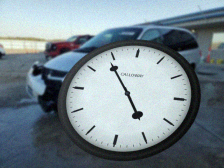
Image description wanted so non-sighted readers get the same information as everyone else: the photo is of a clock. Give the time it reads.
4:54
